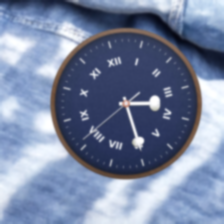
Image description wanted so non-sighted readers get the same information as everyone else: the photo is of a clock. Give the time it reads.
3:29:41
